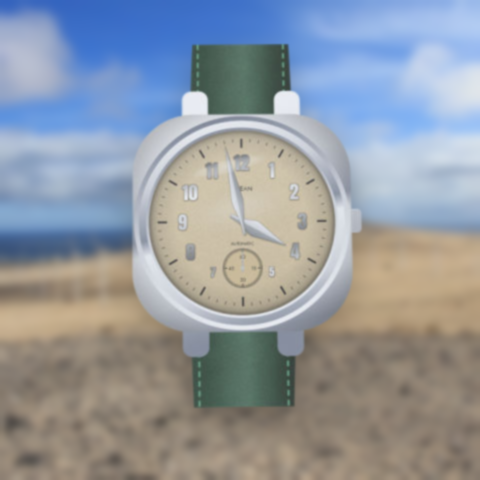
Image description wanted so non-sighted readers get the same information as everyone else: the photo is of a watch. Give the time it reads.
3:58
